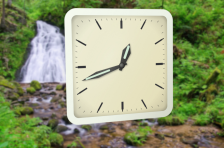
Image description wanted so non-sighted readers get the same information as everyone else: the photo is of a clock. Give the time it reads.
12:42
